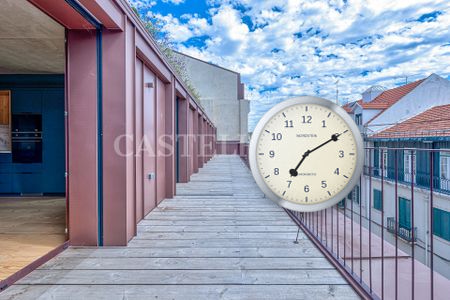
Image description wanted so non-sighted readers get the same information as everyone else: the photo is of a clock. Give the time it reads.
7:10
